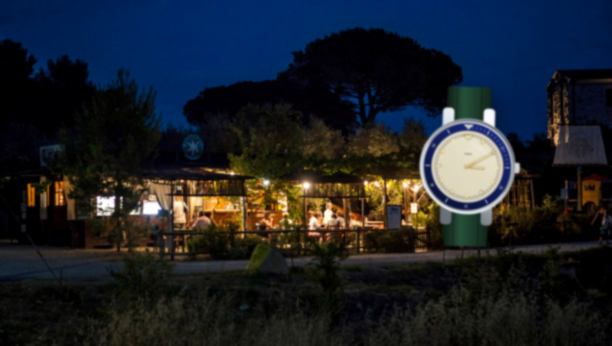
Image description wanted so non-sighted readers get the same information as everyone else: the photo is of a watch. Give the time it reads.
3:10
